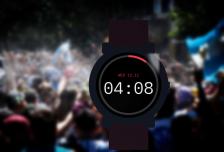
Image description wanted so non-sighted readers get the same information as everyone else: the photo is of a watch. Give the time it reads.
4:08
